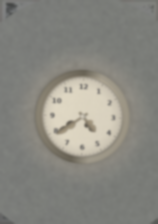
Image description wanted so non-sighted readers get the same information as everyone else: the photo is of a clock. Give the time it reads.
4:39
